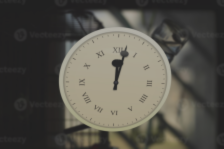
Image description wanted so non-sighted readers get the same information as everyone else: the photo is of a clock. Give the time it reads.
12:02
